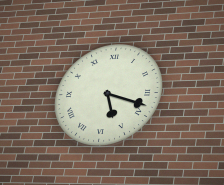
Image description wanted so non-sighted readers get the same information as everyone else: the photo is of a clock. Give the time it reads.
5:18
